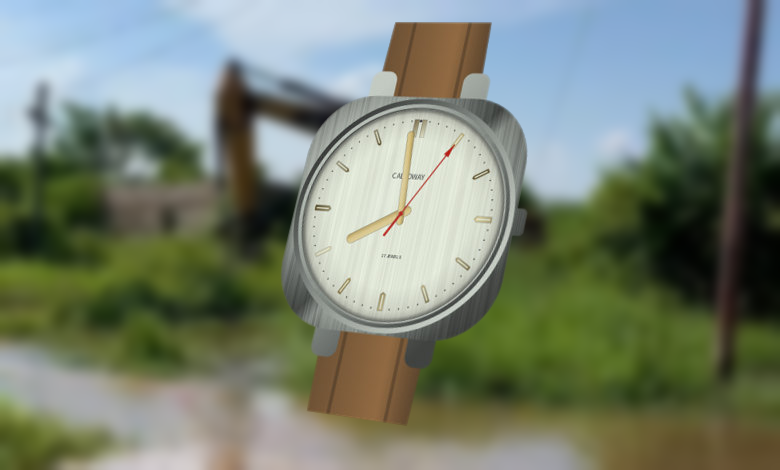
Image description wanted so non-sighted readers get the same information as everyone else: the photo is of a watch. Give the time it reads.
7:59:05
